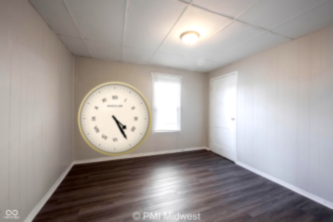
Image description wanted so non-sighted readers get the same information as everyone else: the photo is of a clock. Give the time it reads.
4:25
